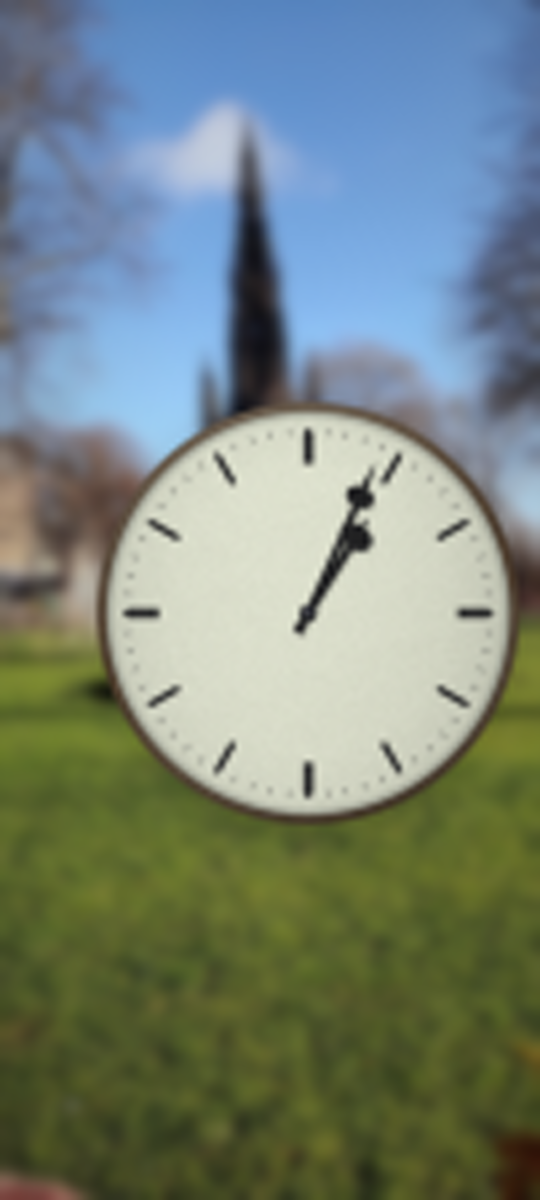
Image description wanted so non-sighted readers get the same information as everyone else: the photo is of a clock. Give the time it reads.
1:04
